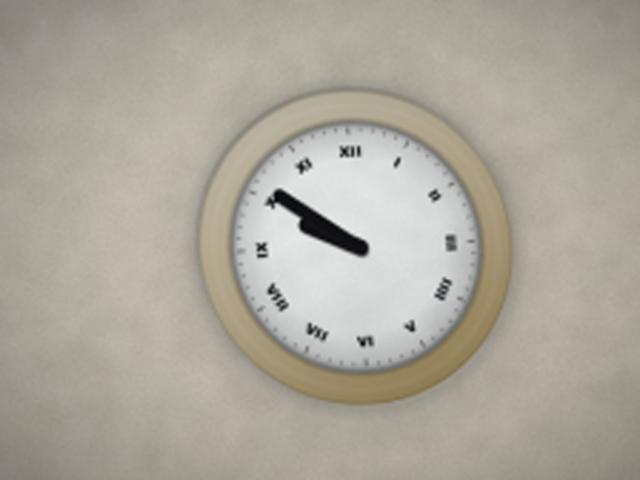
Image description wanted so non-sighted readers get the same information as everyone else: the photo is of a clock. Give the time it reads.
9:51
